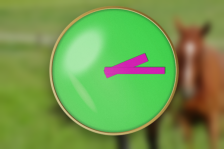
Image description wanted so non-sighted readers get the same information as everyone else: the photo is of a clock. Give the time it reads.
2:15
